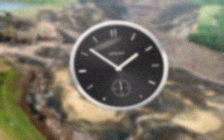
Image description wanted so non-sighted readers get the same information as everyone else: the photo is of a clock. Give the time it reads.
1:52
